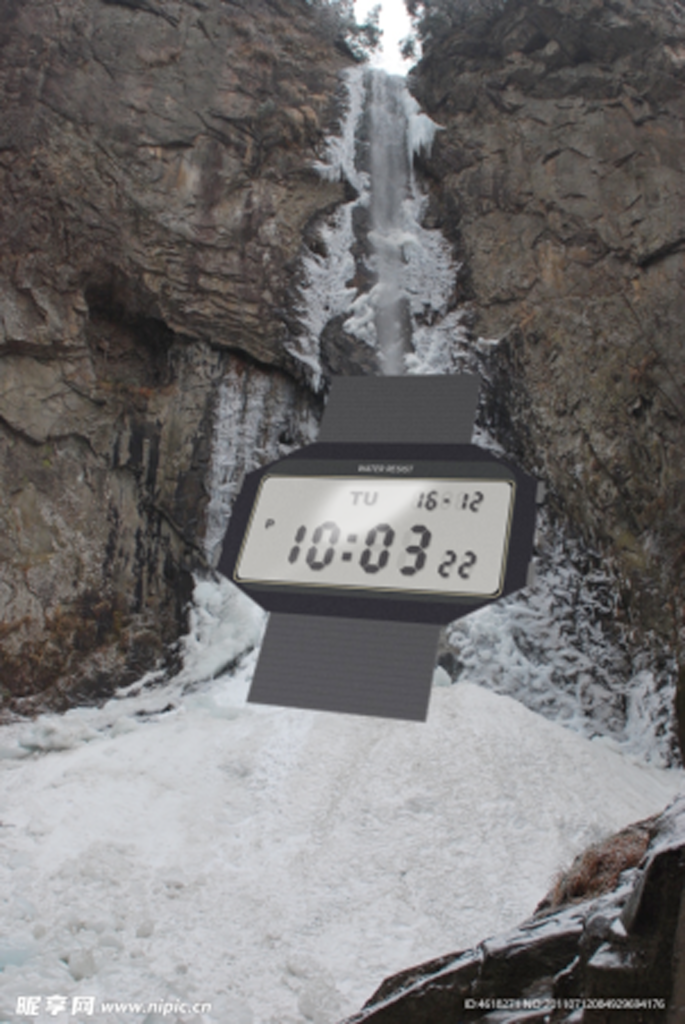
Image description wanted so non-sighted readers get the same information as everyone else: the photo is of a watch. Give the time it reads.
10:03:22
